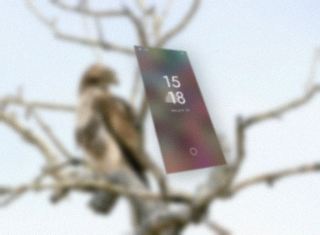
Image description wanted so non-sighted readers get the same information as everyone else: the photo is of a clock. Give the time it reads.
15:18
